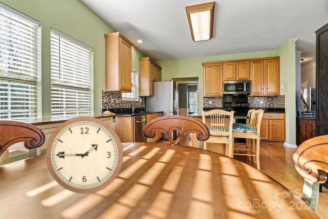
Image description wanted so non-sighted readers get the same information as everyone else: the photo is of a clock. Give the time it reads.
1:45
